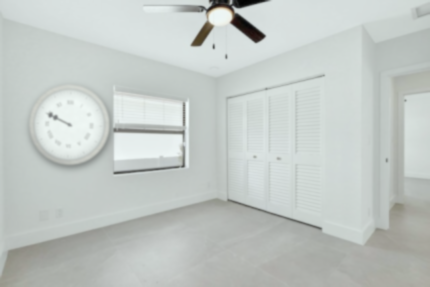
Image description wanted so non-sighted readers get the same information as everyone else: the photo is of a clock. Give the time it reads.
9:49
